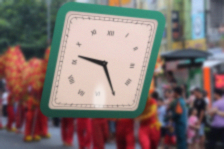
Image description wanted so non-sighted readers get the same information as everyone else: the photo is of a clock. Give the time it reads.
9:25
